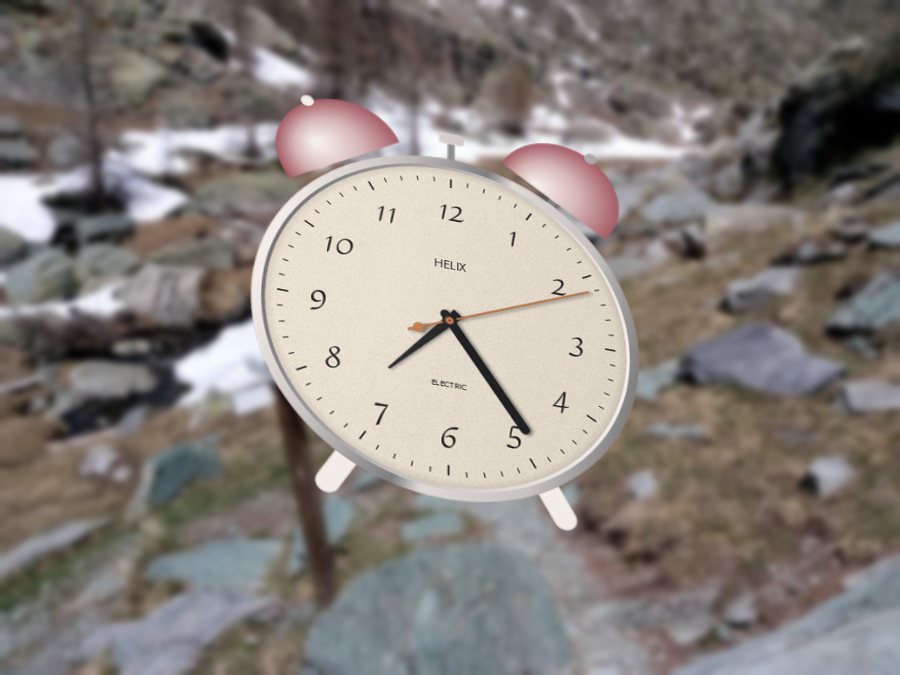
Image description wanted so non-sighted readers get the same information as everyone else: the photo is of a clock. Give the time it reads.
7:24:11
